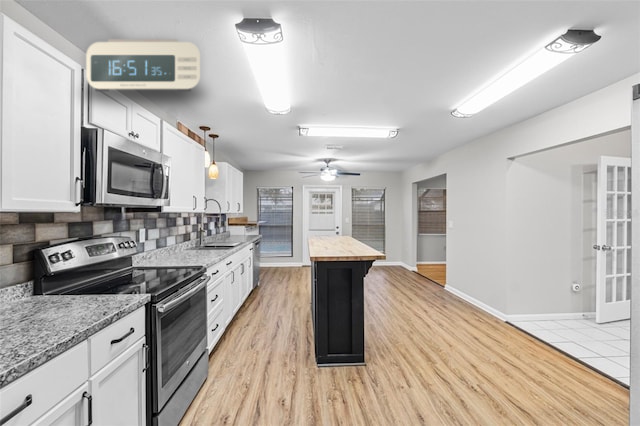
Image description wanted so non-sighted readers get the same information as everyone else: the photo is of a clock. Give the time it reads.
16:51
